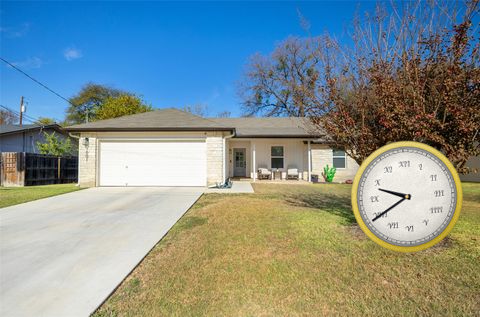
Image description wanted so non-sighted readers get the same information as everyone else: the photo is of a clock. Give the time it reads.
9:40
